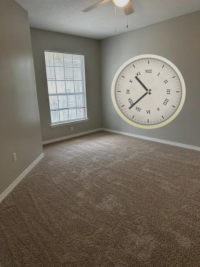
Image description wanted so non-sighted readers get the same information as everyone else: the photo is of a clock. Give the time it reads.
10:38
